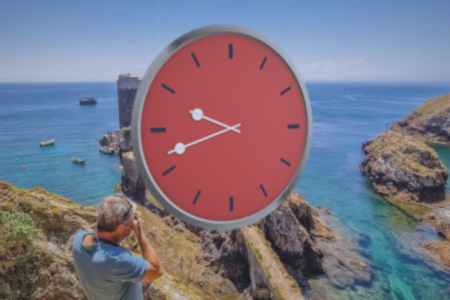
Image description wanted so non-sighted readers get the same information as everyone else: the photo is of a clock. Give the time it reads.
9:42
